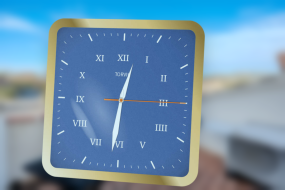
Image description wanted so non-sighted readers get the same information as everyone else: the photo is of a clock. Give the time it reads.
12:31:15
